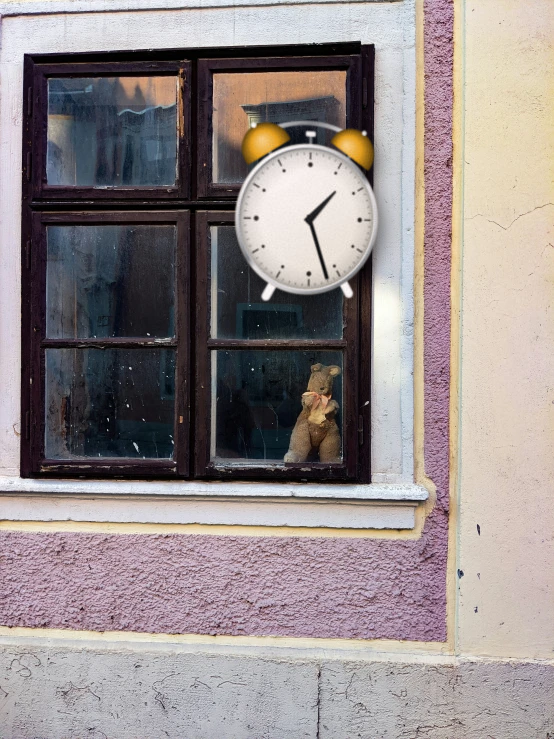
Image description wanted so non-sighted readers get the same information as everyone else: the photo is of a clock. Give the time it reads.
1:27
